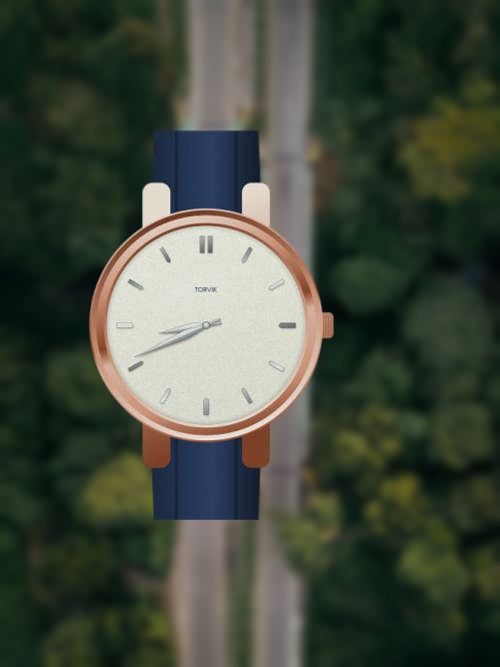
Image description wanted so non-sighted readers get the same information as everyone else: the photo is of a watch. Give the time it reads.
8:41
